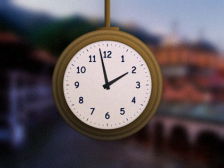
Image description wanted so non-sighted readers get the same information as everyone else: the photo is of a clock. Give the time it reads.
1:58
